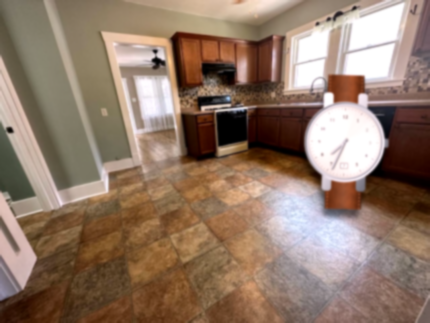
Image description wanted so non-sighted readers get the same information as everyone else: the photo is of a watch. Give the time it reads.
7:34
